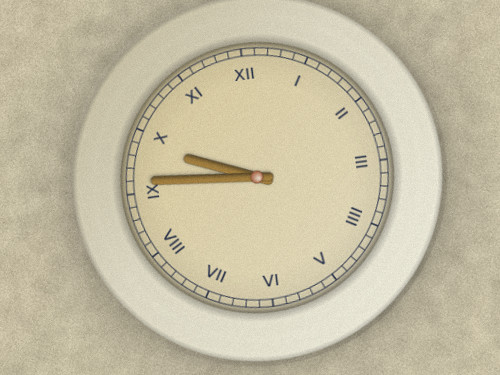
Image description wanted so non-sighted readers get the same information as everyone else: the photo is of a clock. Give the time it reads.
9:46
